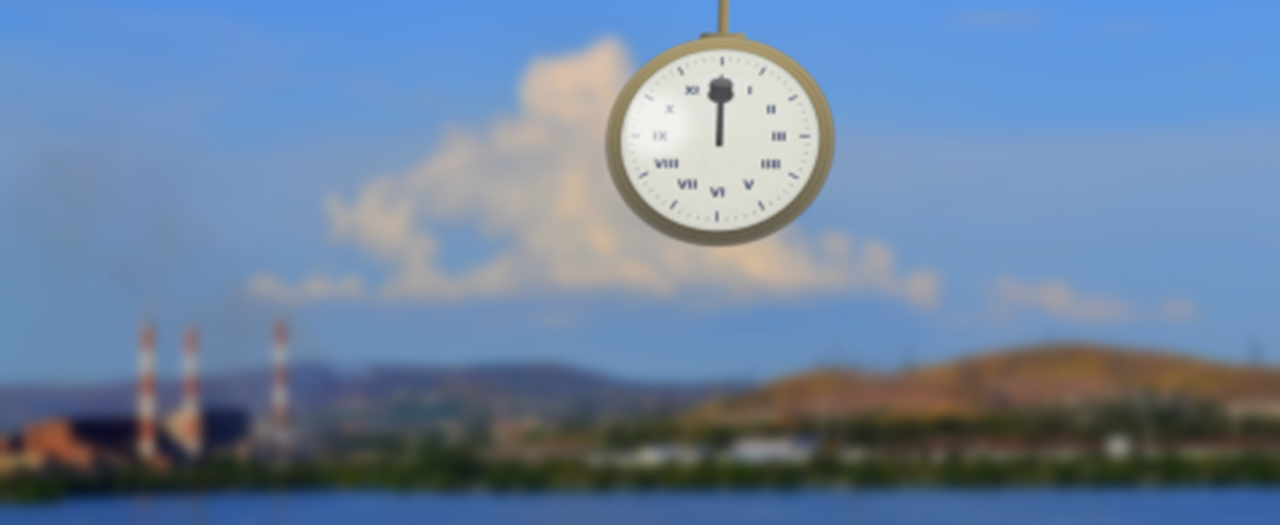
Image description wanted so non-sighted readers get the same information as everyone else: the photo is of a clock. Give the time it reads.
12:00
